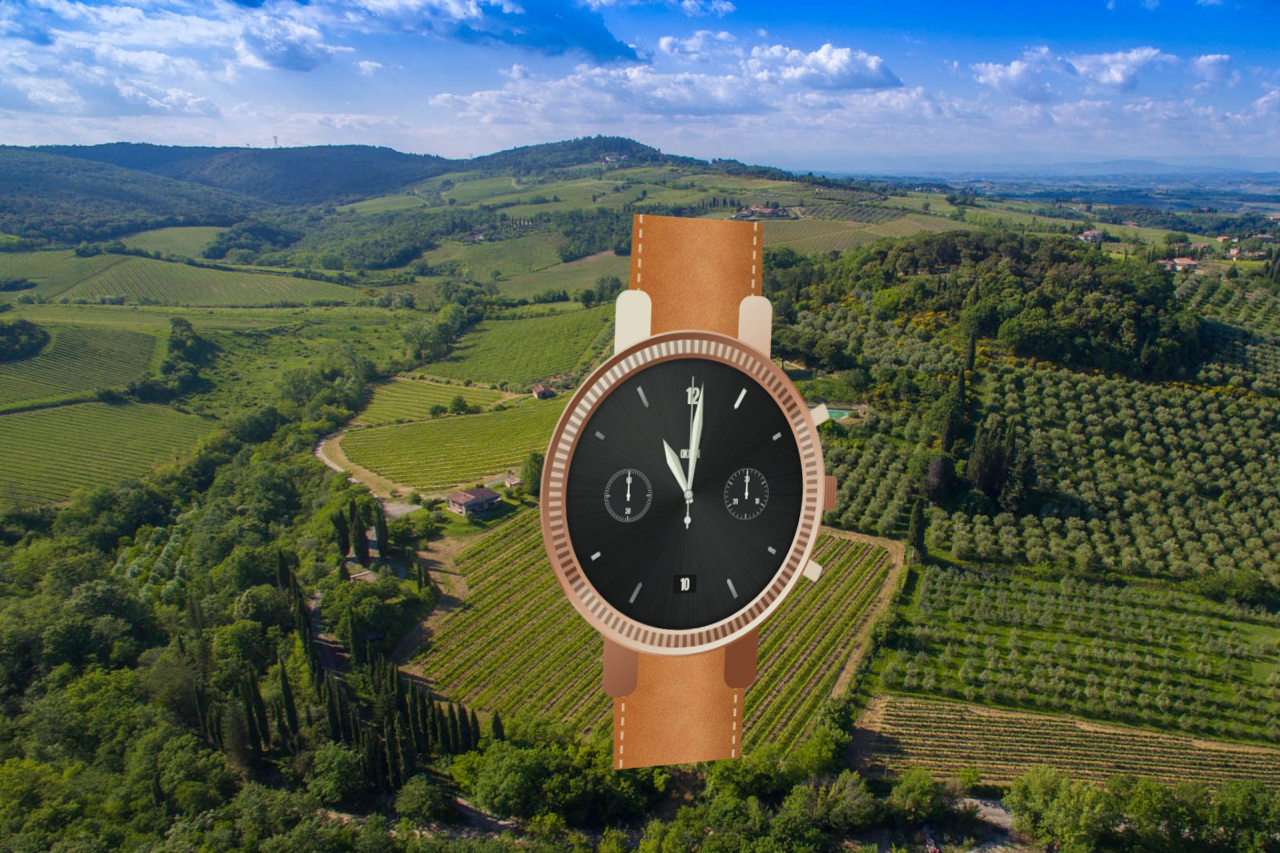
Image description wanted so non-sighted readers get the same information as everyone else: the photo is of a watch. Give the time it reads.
11:01
